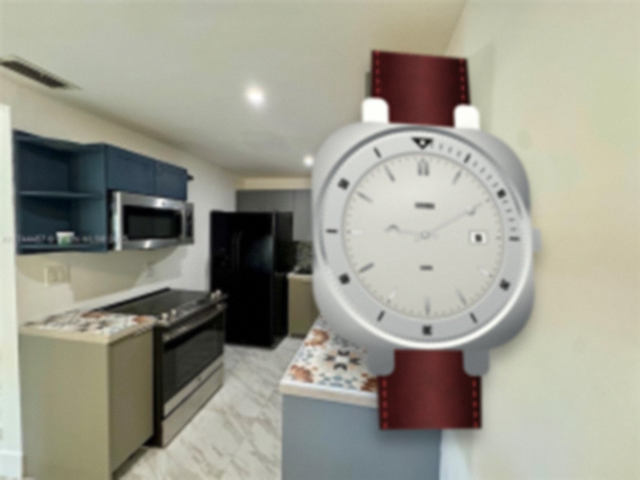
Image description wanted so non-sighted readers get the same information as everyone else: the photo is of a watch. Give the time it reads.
9:10
